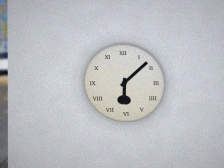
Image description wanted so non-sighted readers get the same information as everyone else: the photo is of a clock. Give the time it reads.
6:08
